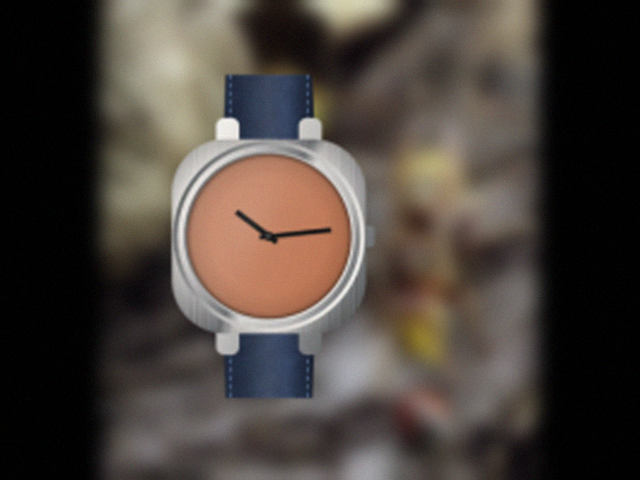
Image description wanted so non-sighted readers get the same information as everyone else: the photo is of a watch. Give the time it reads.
10:14
